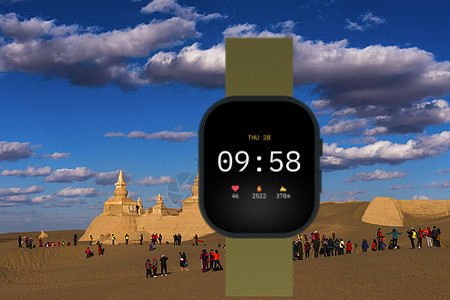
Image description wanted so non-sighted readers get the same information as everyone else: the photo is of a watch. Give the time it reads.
9:58
